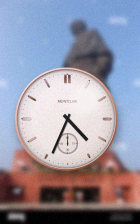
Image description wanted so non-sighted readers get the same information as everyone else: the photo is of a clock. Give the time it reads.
4:34
